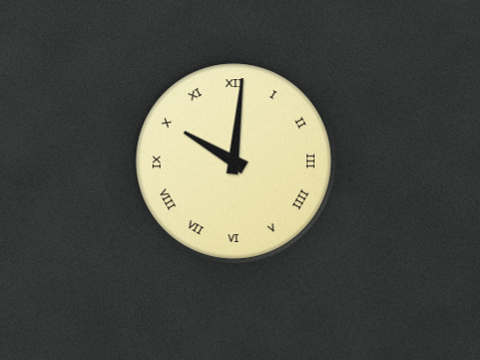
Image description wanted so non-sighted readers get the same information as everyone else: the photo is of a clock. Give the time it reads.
10:01
